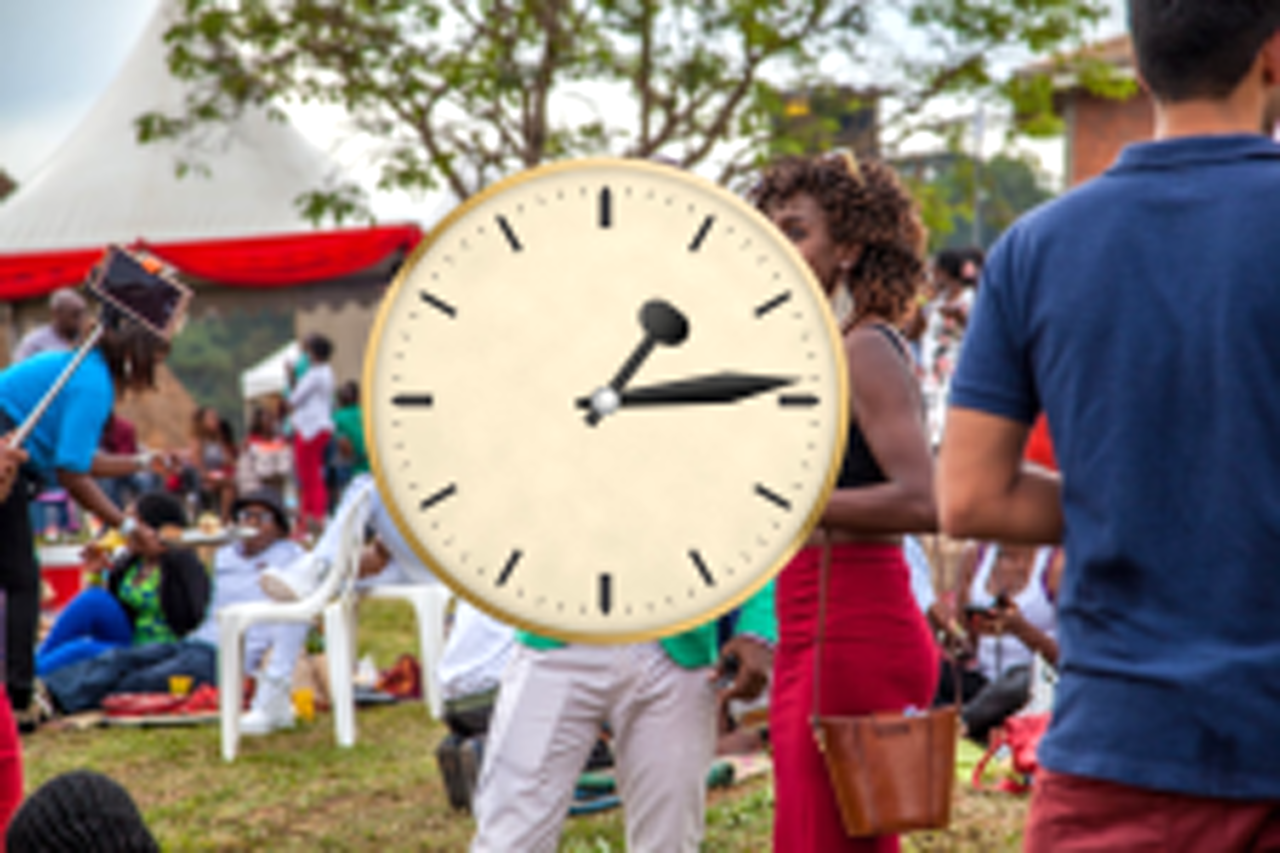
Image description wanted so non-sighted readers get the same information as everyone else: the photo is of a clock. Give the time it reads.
1:14
